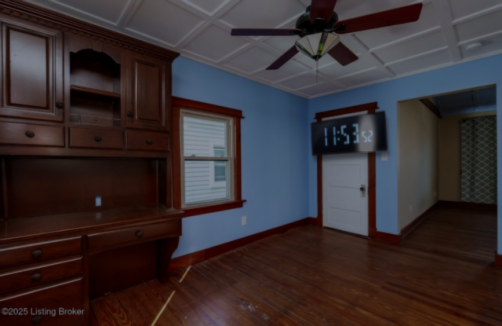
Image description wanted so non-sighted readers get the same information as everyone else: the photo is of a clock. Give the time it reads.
11:53
